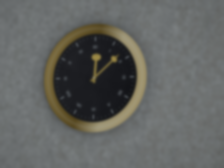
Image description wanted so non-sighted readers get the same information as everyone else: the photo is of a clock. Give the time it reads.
12:08
